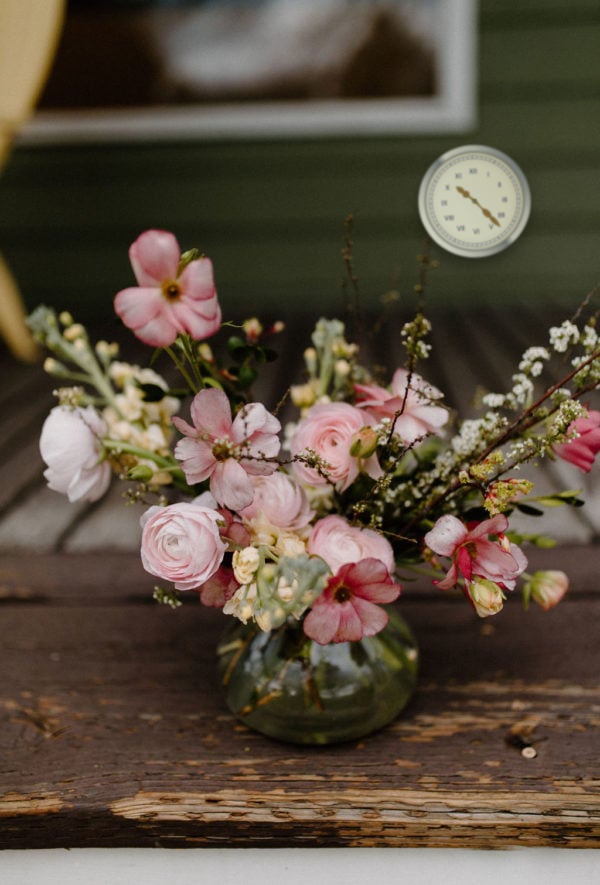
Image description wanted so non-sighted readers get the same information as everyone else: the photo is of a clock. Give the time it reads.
10:23
